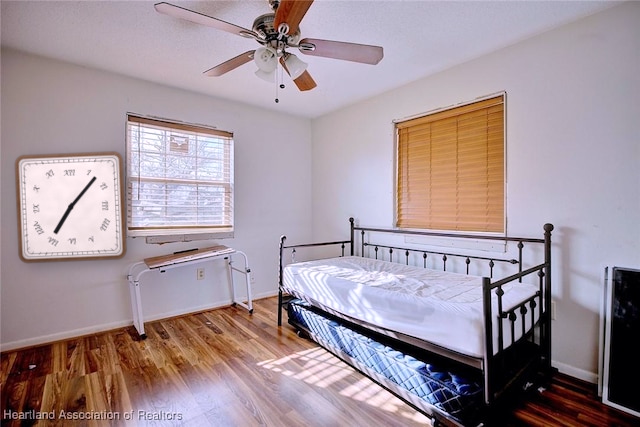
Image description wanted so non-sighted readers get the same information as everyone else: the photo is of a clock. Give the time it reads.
7:07
